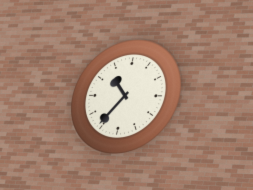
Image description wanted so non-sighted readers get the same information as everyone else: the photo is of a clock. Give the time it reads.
10:36
